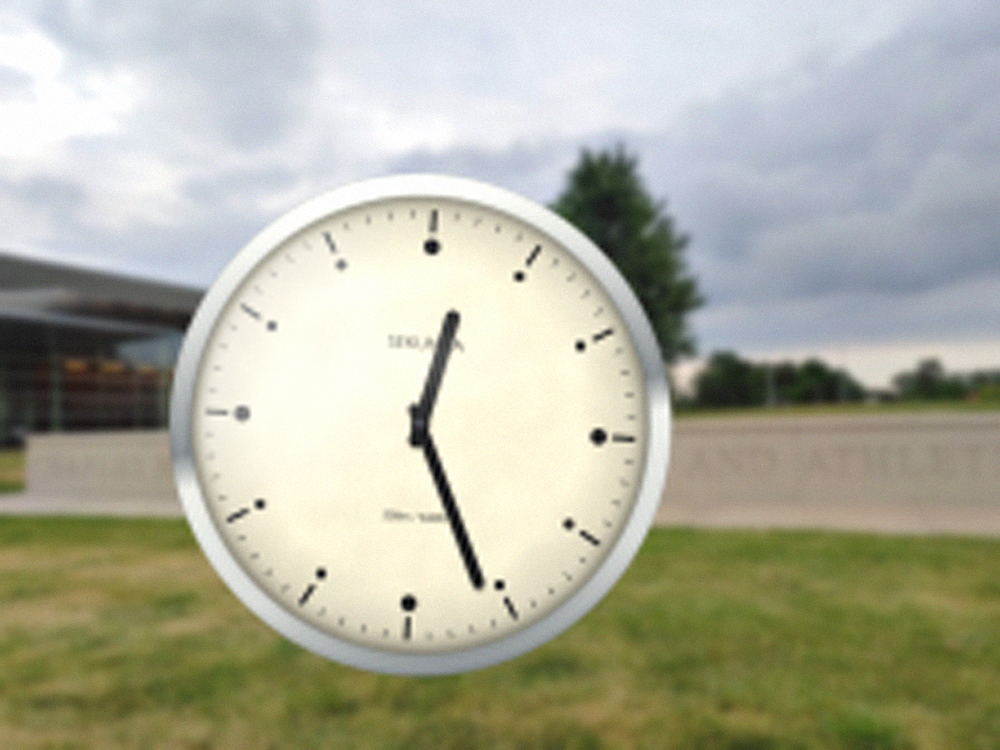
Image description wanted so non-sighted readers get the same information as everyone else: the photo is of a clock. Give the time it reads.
12:26
